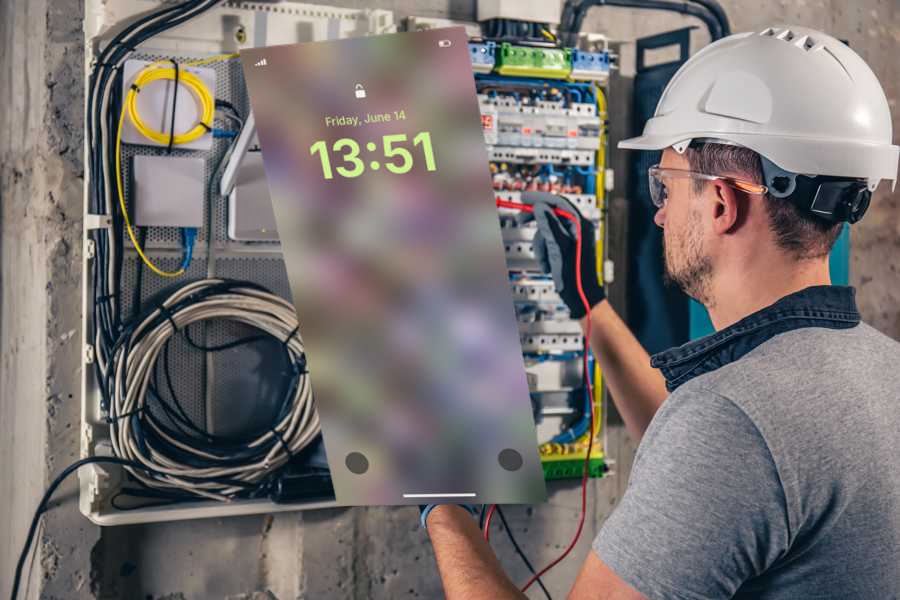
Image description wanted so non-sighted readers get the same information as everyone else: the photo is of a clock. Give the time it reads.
13:51
